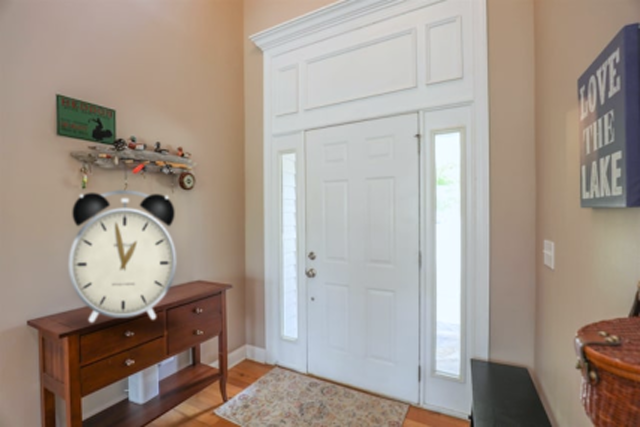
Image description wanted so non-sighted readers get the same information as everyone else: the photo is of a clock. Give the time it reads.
12:58
